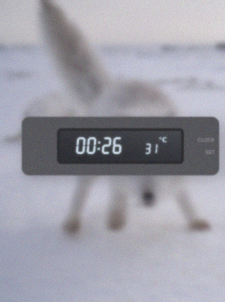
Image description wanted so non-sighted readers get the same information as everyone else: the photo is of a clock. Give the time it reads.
0:26
